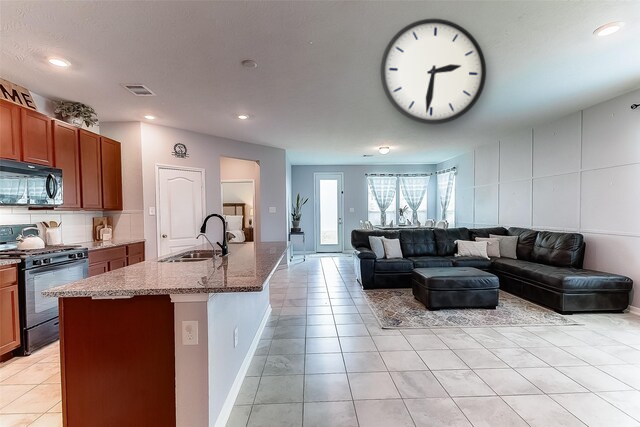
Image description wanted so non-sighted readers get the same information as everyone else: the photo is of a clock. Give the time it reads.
2:31
